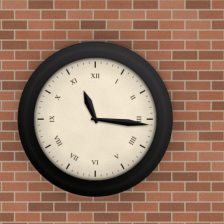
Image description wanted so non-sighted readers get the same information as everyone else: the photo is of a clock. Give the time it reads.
11:16
